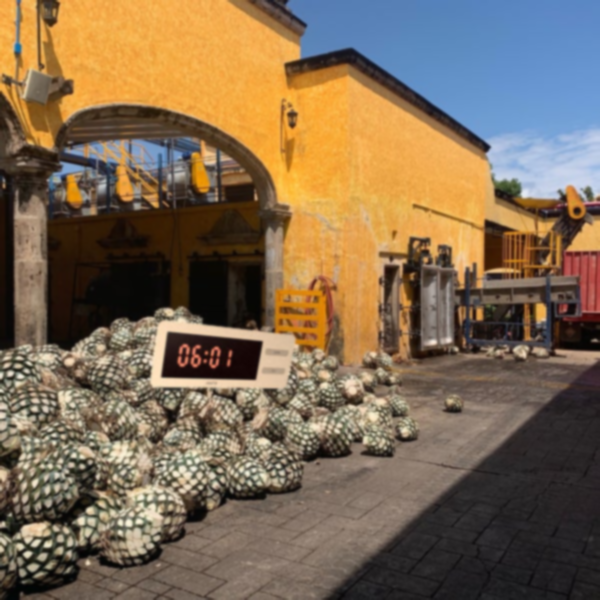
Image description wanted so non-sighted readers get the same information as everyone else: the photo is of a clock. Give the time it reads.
6:01
